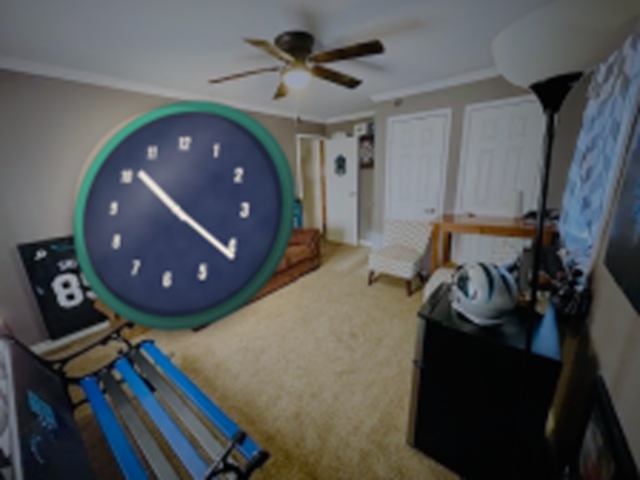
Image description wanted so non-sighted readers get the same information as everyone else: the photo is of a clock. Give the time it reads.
10:21
